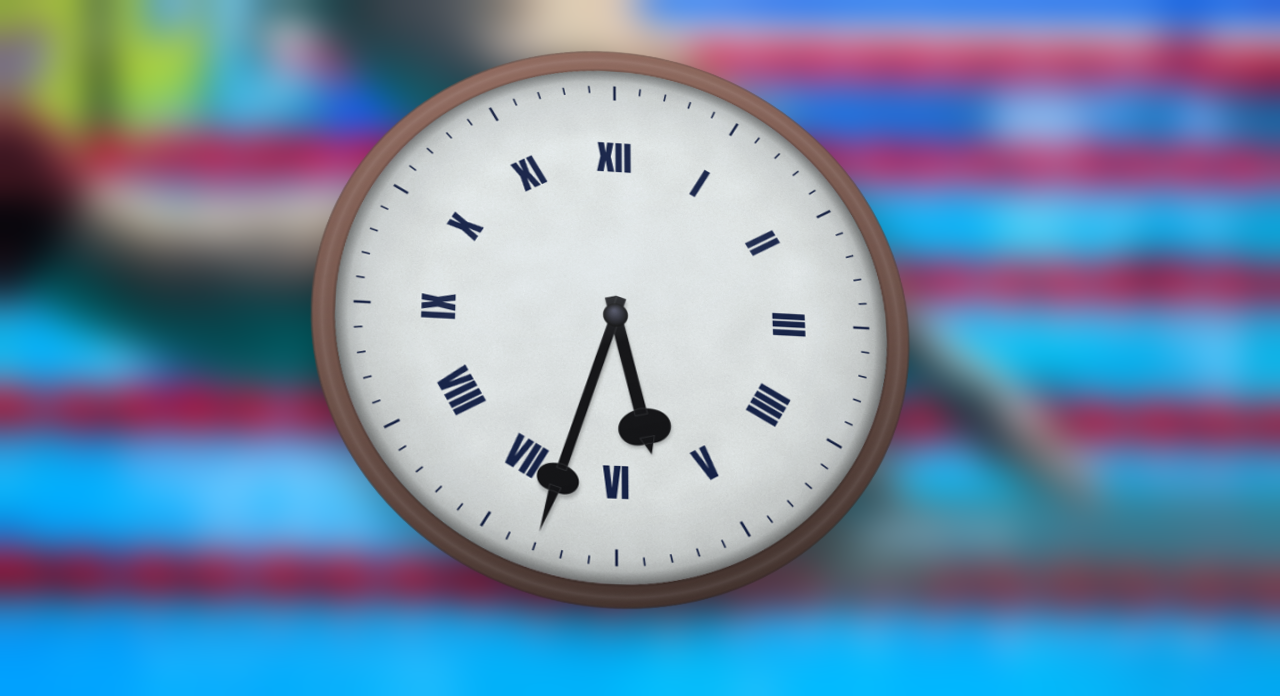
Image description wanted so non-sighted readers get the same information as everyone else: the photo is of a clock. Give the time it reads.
5:33
